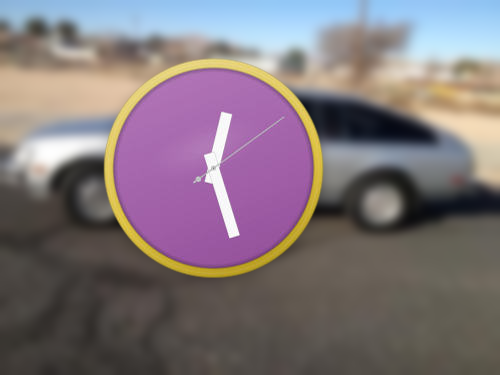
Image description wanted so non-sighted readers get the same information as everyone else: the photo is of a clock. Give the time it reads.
12:27:09
